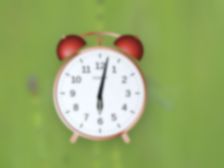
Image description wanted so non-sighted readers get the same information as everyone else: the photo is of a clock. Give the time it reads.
6:02
